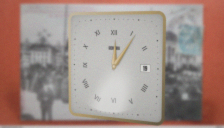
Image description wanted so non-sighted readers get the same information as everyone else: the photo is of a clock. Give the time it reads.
12:06
